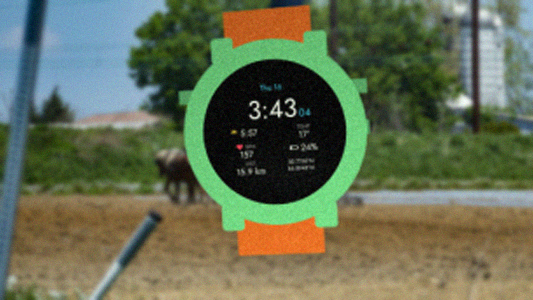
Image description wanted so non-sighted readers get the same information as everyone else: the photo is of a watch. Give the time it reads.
3:43
